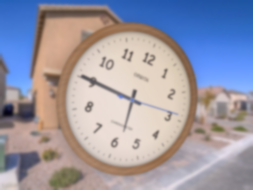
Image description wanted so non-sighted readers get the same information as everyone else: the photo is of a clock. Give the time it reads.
5:45:14
